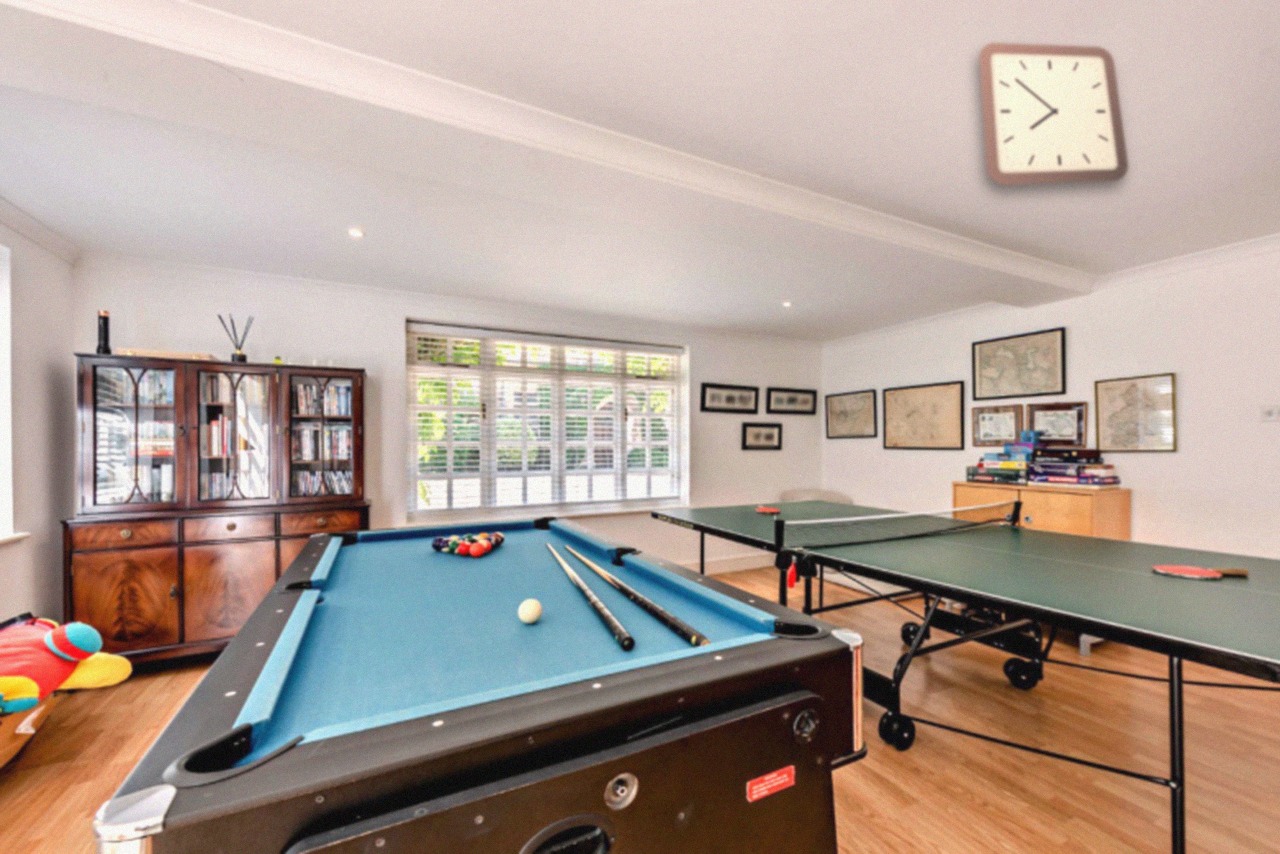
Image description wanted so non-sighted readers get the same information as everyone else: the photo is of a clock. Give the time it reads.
7:52
